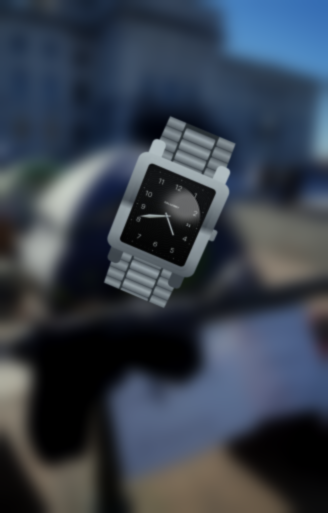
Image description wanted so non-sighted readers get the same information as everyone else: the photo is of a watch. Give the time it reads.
4:41
